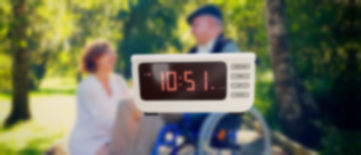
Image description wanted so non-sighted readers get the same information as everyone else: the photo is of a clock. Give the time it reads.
10:51
